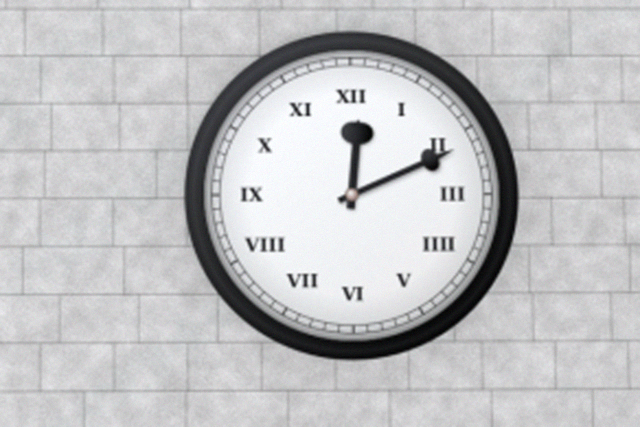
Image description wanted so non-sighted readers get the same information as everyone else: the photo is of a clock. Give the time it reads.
12:11
